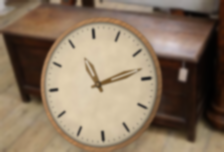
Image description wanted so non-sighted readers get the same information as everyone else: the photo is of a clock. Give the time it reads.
11:13
